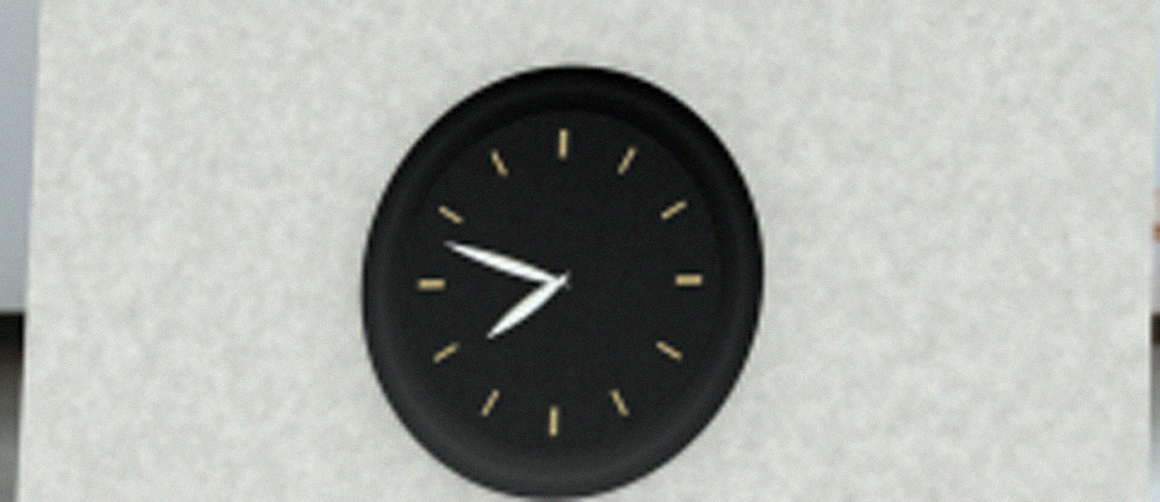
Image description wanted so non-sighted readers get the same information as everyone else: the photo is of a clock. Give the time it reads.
7:48
